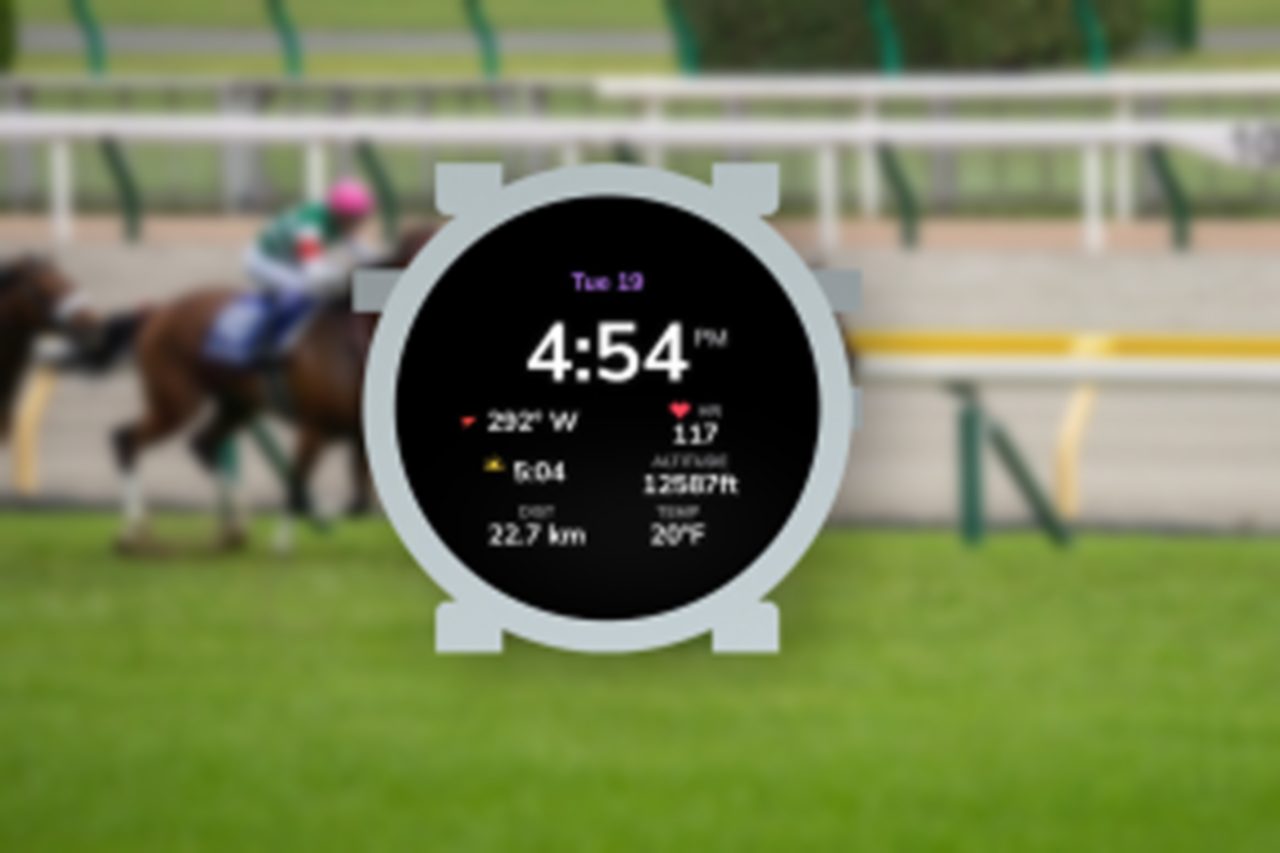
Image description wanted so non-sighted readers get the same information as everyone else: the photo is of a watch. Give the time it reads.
4:54
